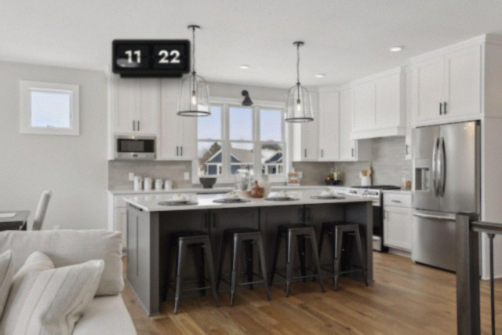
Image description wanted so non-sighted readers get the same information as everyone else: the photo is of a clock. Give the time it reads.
11:22
